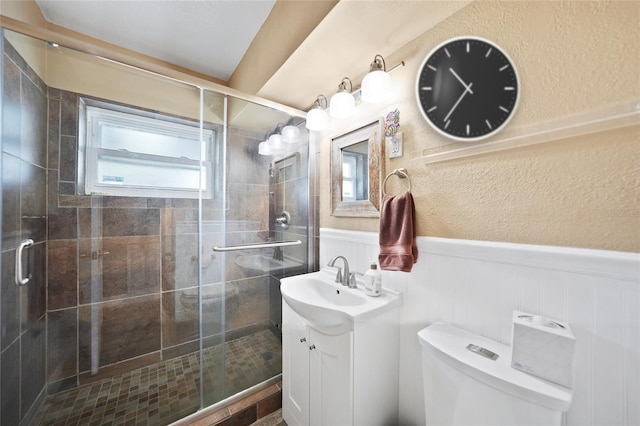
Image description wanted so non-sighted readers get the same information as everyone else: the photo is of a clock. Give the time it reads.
10:36
